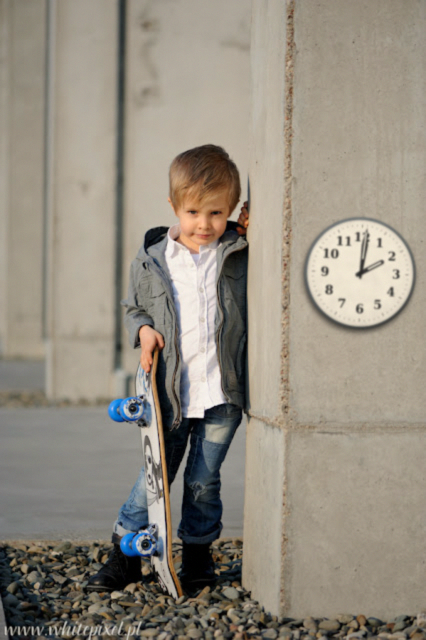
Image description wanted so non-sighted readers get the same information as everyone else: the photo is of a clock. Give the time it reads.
2:01
